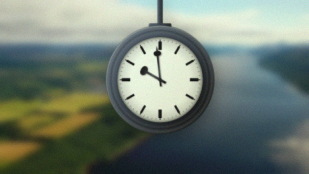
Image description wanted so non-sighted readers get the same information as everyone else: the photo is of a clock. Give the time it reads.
9:59
